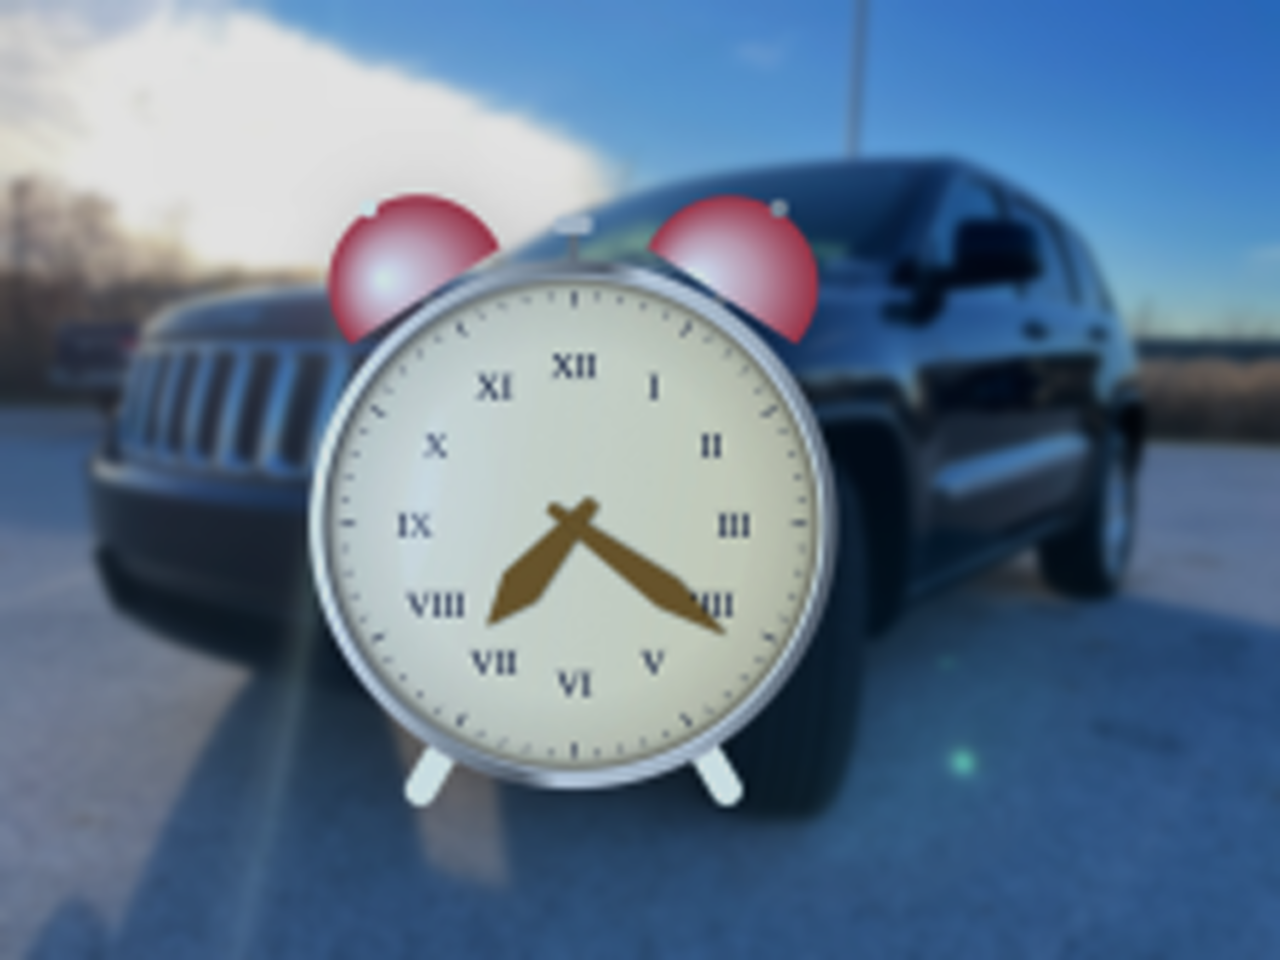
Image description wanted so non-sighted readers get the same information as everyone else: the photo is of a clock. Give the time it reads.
7:21
